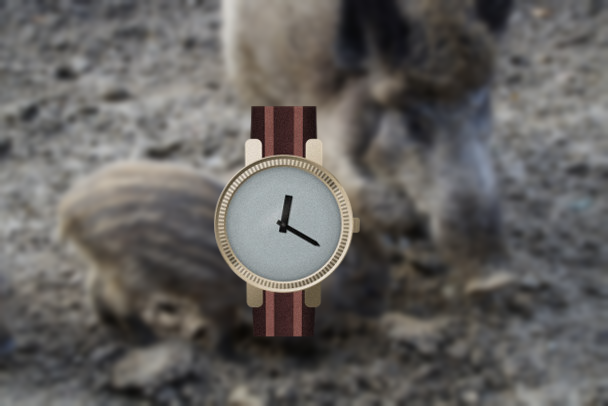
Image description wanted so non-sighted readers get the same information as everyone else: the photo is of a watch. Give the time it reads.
12:20
